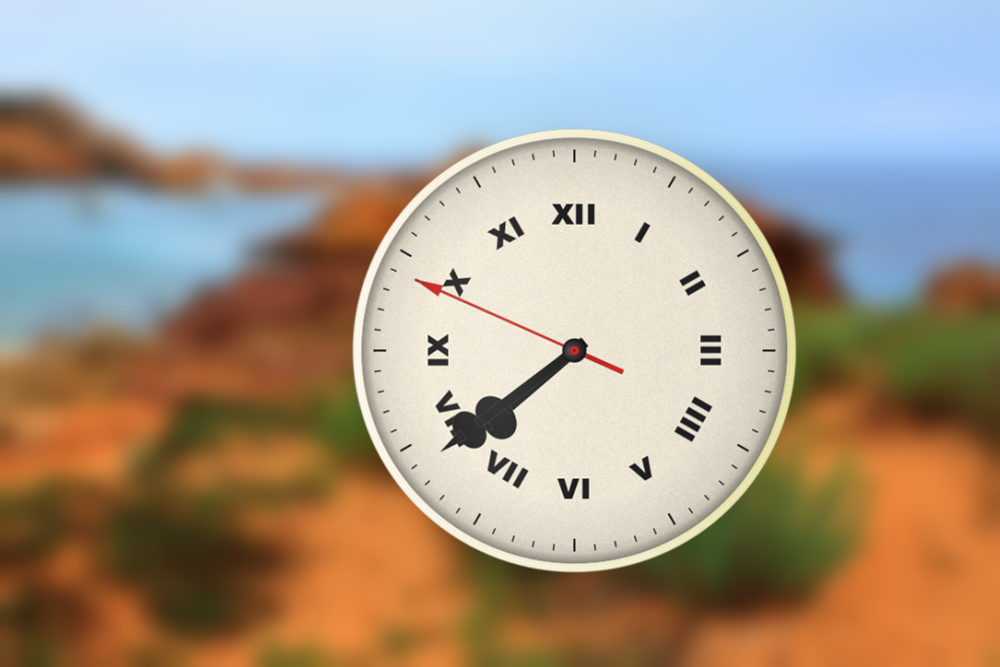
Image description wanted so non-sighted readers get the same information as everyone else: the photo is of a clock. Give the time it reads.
7:38:49
